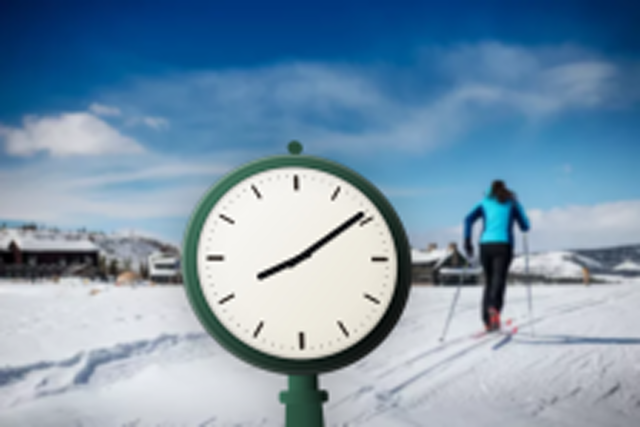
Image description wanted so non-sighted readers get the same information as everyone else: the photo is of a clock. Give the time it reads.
8:09
